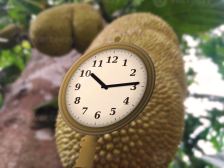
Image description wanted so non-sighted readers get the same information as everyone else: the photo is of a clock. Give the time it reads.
10:14
